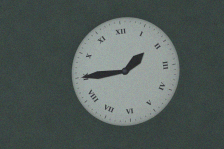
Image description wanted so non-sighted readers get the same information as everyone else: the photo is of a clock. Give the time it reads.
1:45
